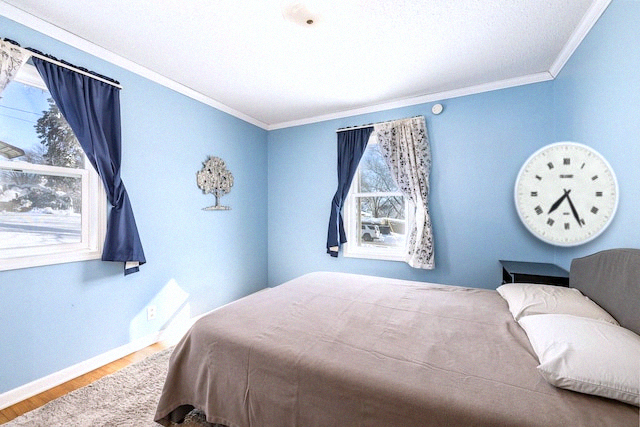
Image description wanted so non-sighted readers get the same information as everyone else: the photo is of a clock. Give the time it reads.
7:26
